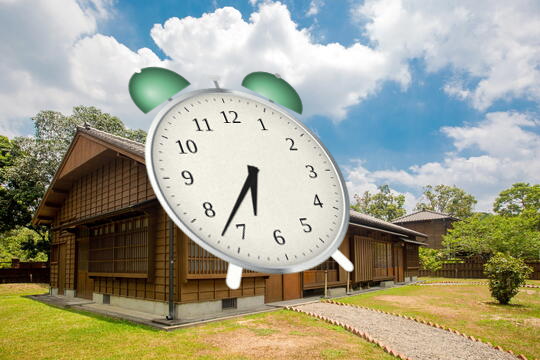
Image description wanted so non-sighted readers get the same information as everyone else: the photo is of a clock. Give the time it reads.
6:37
